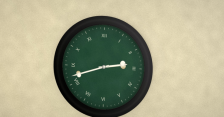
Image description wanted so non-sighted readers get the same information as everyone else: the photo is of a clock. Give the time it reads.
2:42
